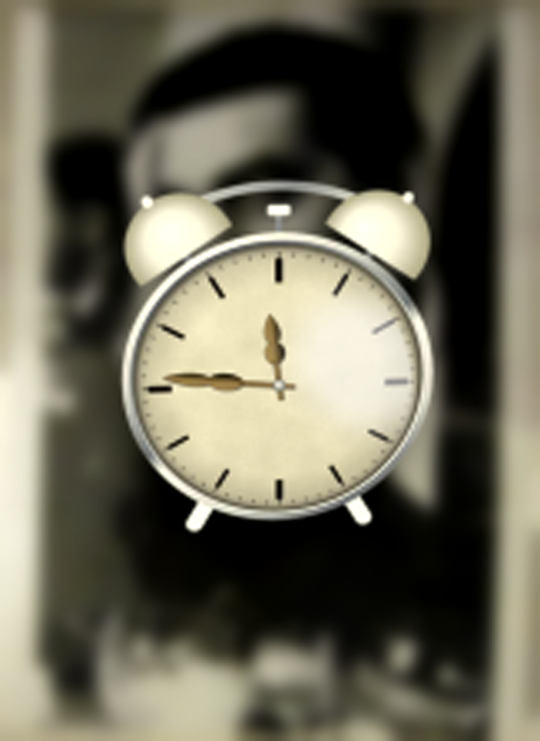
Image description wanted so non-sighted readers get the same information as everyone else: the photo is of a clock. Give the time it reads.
11:46
